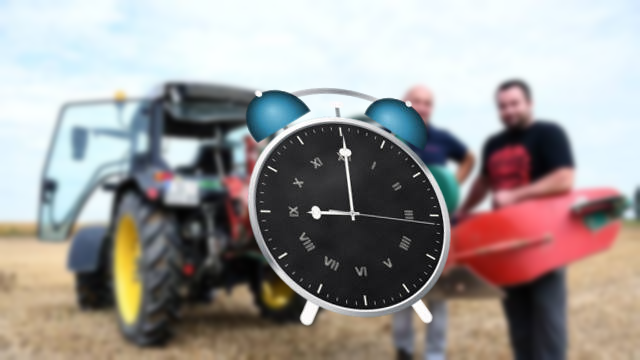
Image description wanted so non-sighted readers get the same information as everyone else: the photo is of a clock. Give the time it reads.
9:00:16
